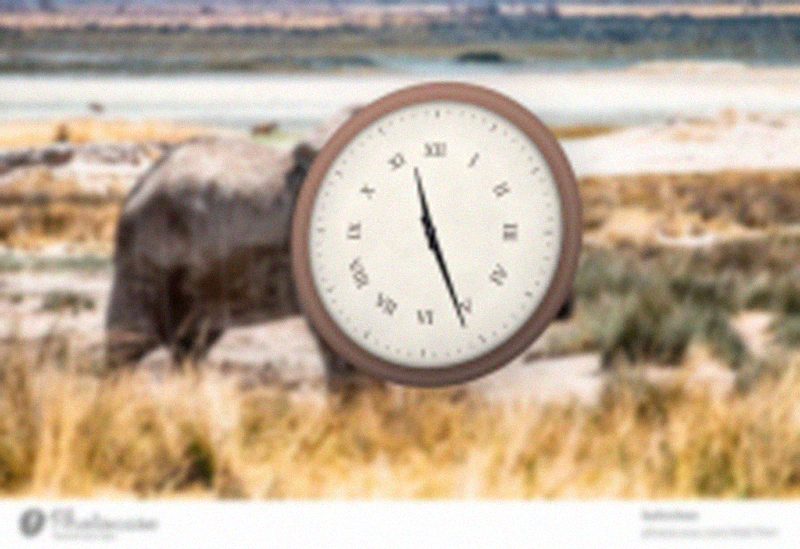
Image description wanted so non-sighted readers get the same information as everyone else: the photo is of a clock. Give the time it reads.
11:26
